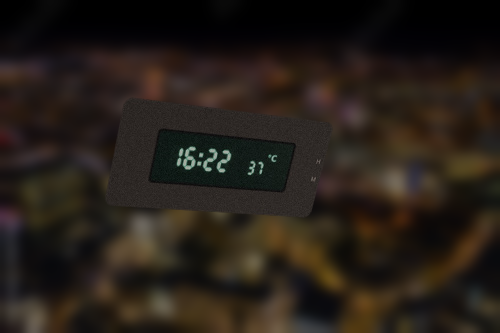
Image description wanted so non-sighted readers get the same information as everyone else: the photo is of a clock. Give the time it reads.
16:22
